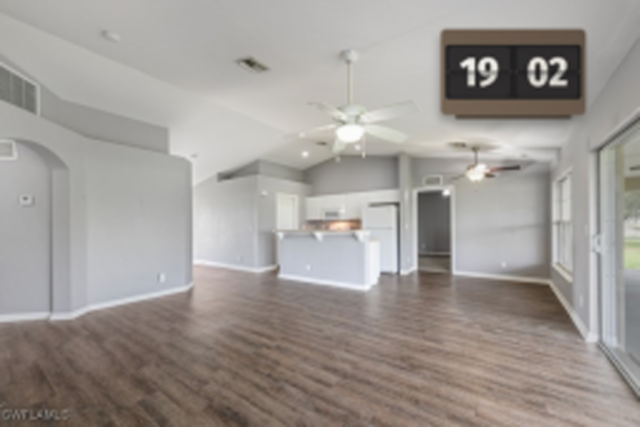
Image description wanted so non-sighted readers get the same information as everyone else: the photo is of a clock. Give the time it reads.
19:02
